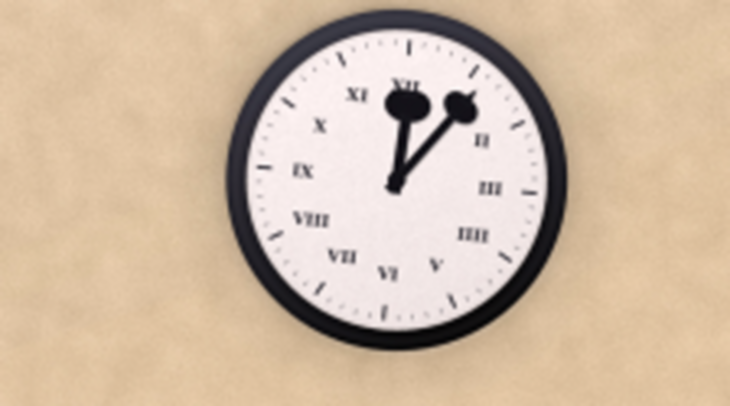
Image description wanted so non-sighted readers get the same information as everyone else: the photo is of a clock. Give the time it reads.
12:06
